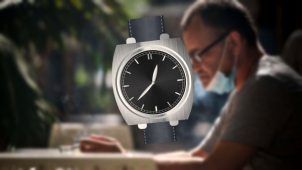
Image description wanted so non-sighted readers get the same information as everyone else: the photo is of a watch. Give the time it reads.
12:38
